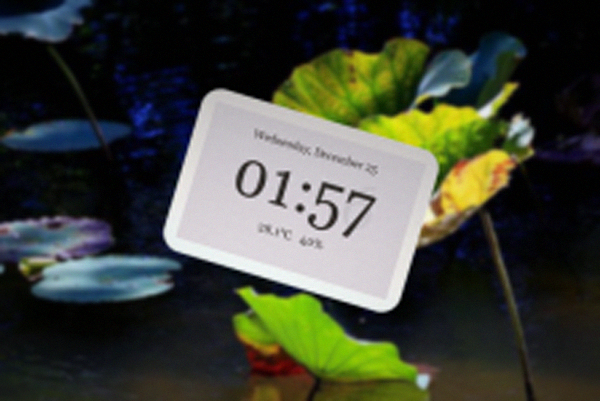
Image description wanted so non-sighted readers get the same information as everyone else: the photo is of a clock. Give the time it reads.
1:57
